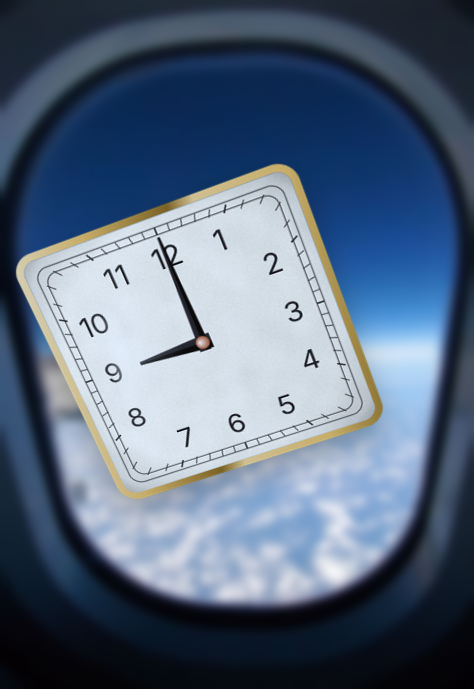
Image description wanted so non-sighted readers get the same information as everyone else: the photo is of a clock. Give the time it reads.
9:00
